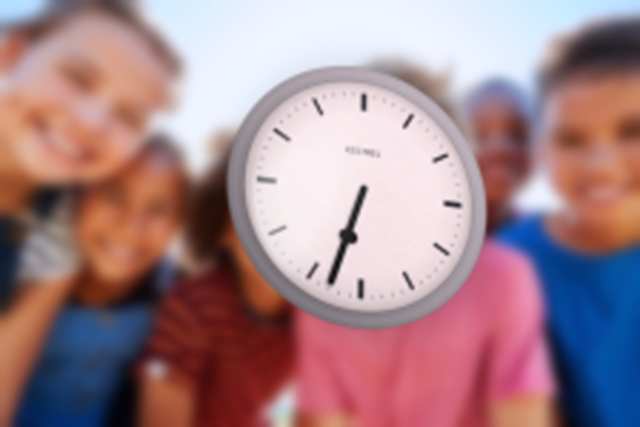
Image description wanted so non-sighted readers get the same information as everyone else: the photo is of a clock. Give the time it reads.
6:33
